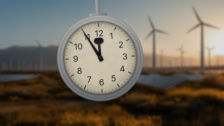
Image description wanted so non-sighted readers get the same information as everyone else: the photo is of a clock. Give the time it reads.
11:55
